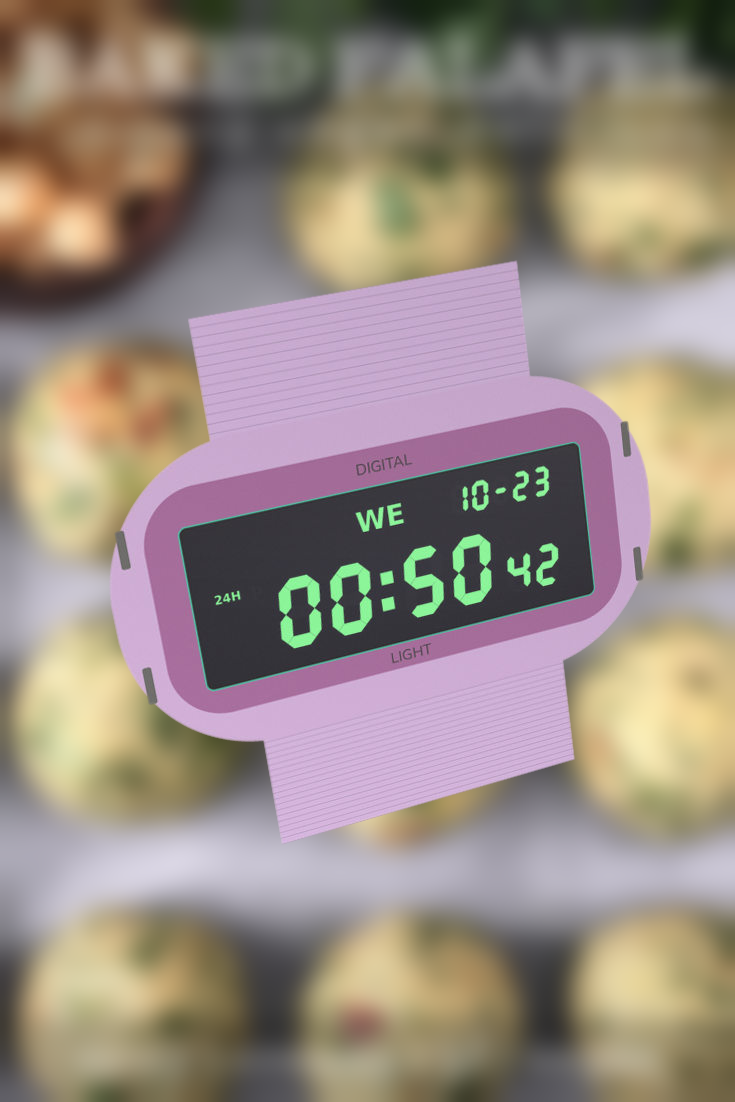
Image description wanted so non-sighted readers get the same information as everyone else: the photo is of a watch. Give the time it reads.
0:50:42
